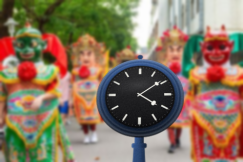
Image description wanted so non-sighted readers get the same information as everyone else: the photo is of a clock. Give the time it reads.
4:09
